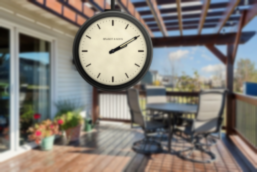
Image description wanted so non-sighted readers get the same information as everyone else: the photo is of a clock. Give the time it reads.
2:10
